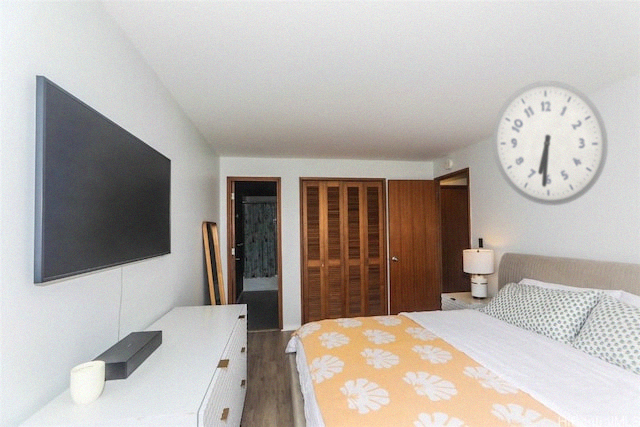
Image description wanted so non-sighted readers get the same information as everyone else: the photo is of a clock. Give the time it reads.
6:31
